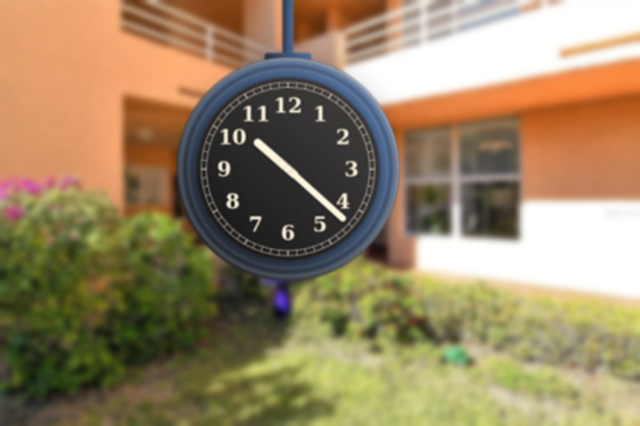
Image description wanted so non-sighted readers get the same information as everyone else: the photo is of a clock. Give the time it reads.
10:22
